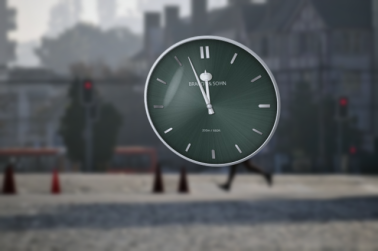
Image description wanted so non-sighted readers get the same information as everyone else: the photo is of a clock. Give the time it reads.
11:57
